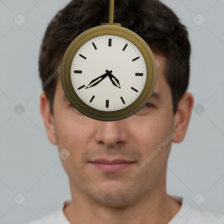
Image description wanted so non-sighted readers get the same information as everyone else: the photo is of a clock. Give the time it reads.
4:39
